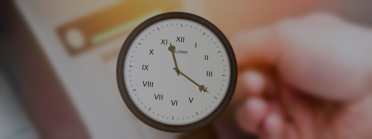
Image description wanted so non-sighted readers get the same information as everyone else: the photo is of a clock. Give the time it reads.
11:20
